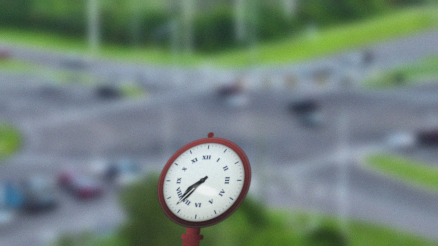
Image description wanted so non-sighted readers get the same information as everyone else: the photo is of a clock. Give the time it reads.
7:37
